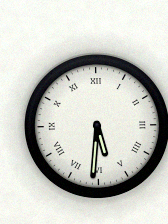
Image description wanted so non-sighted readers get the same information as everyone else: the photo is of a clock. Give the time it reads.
5:31
